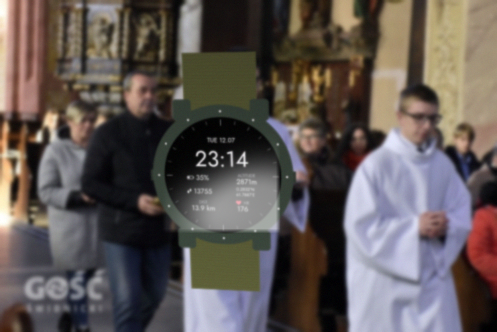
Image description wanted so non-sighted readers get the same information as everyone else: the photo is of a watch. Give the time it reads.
23:14
